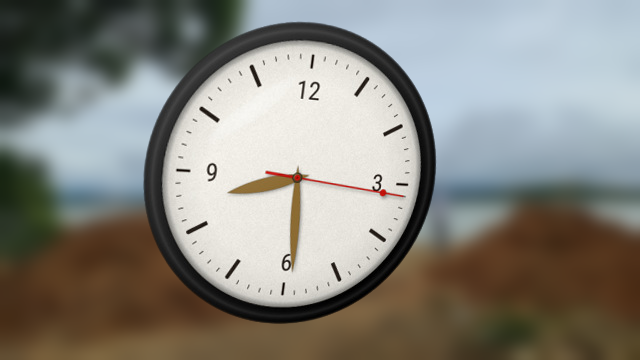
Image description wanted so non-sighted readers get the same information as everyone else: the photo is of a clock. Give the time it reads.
8:29:16
